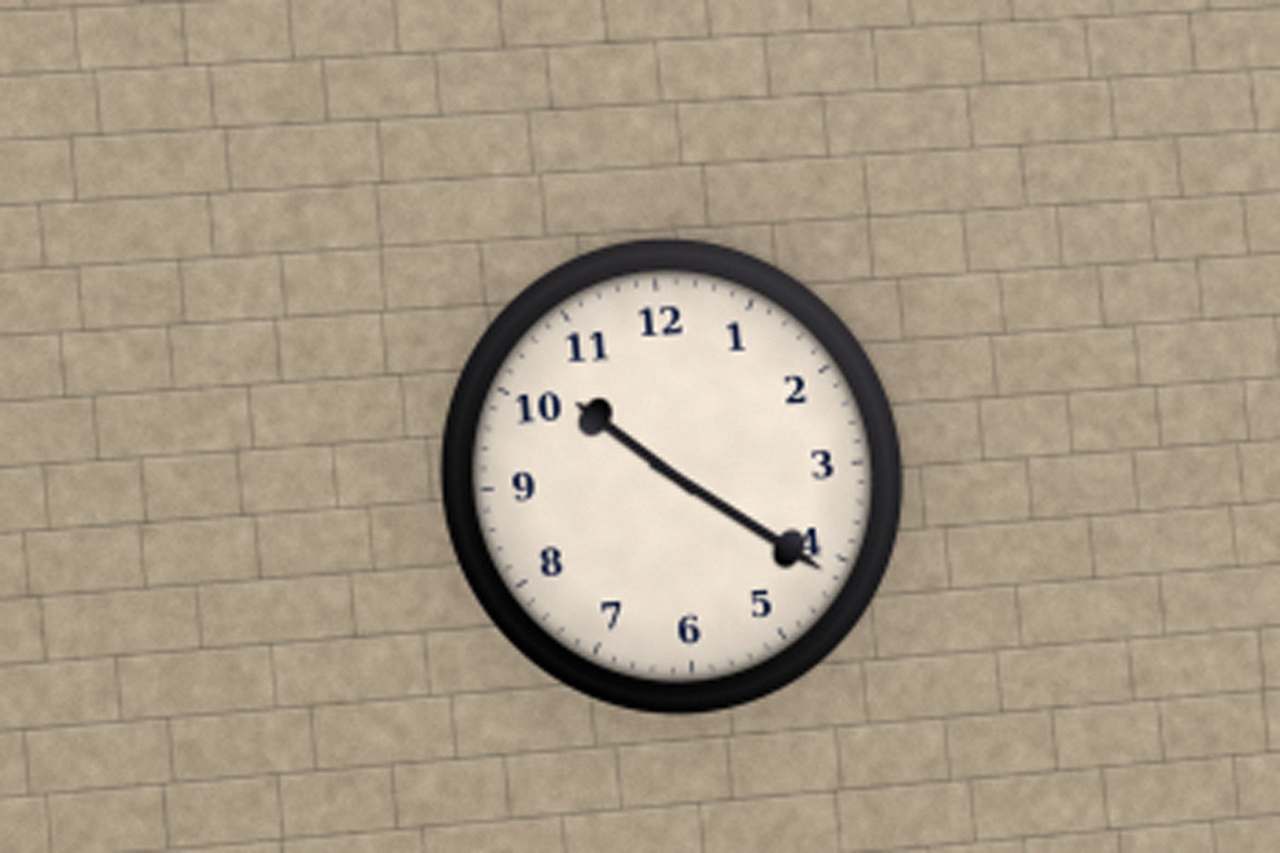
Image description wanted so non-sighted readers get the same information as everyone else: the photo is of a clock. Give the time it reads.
10:21
